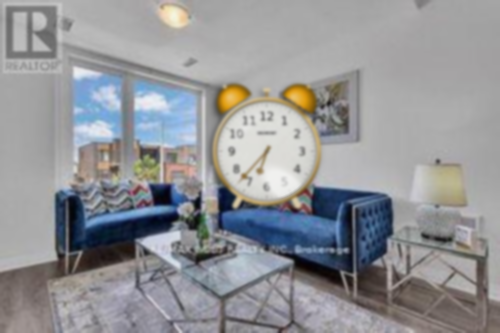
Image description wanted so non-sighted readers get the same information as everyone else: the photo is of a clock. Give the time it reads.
6:37
